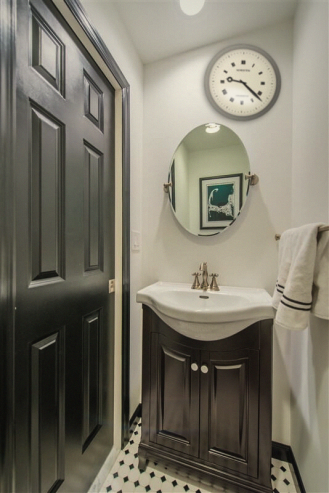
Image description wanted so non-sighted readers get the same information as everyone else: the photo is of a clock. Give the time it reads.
9:22
